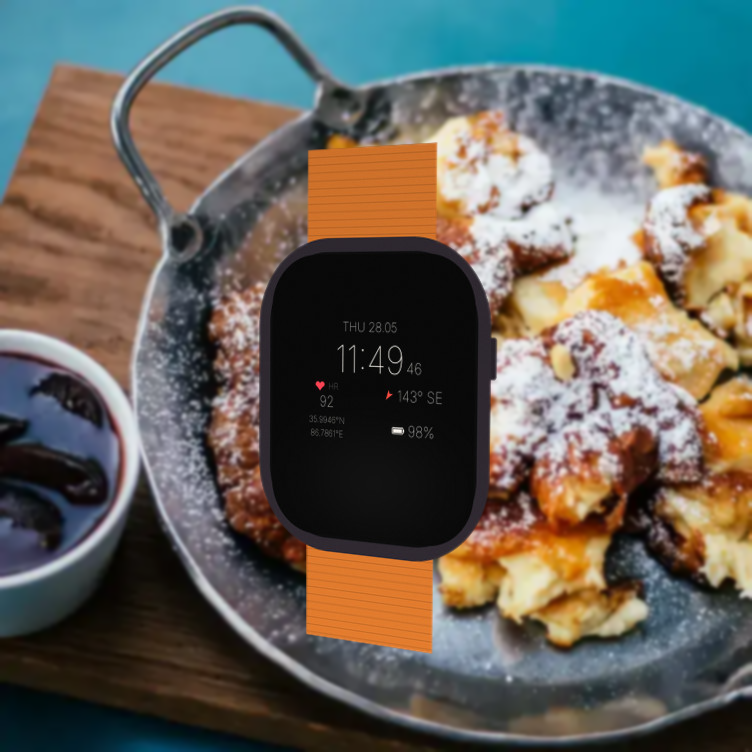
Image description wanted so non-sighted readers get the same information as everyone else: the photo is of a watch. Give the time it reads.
11:49:46
